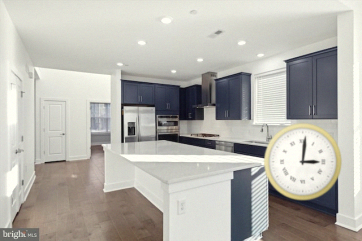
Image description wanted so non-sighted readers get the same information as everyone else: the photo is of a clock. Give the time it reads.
3:01
